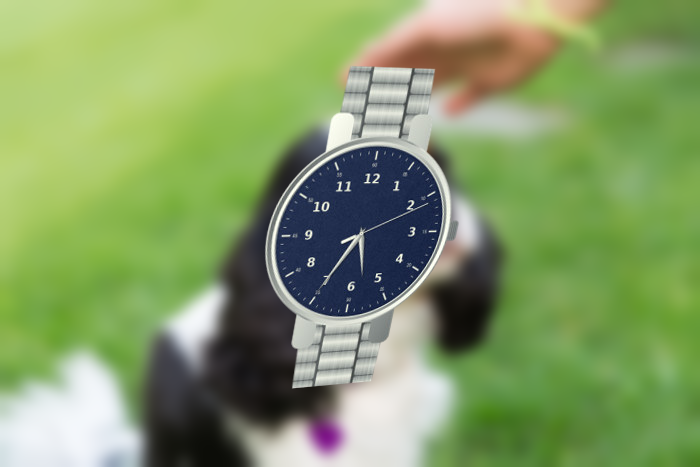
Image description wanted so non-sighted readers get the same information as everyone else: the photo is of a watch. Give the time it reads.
5:35:11
